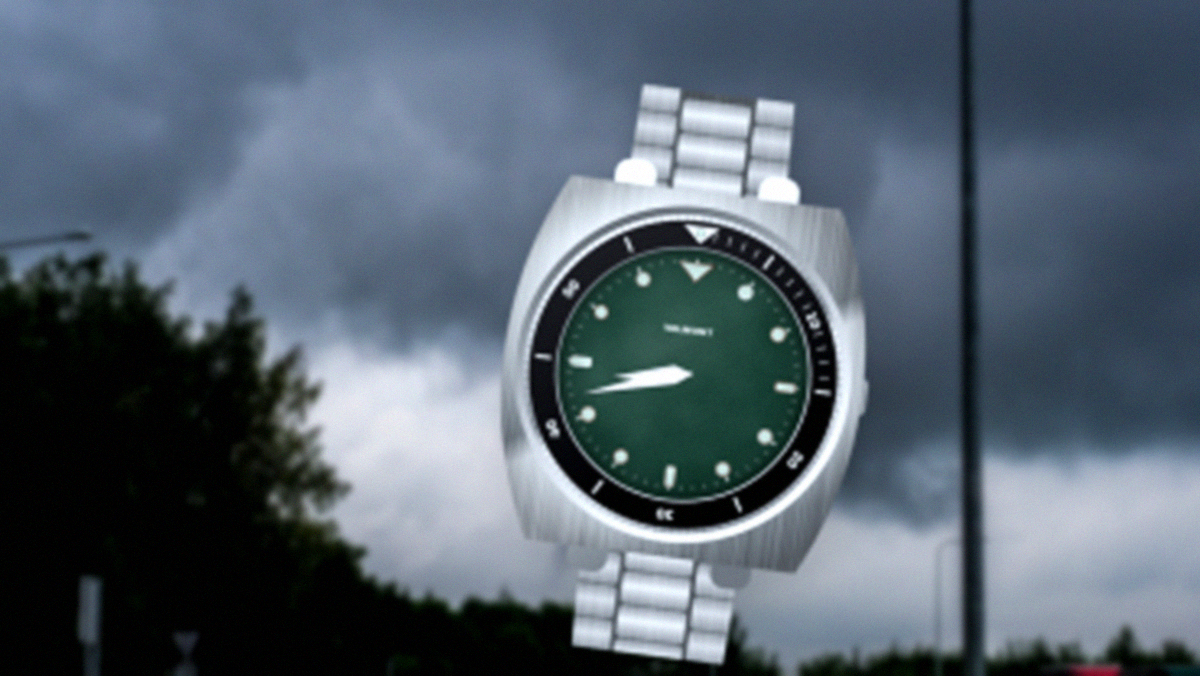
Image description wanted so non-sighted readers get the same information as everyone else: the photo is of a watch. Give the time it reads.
8:42
